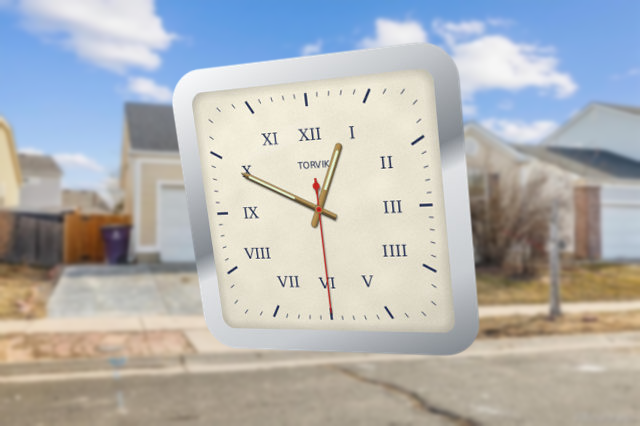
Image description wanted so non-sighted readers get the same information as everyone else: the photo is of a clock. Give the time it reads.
12:49:30
